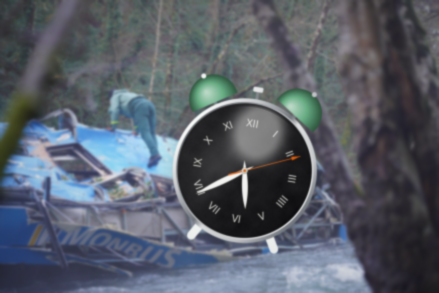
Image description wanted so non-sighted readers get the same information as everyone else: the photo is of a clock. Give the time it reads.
5:39:11
